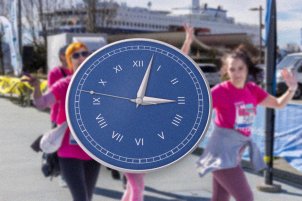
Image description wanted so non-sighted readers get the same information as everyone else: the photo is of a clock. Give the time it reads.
3:02:47
